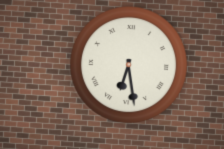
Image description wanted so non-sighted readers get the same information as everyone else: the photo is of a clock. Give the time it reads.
6:28
